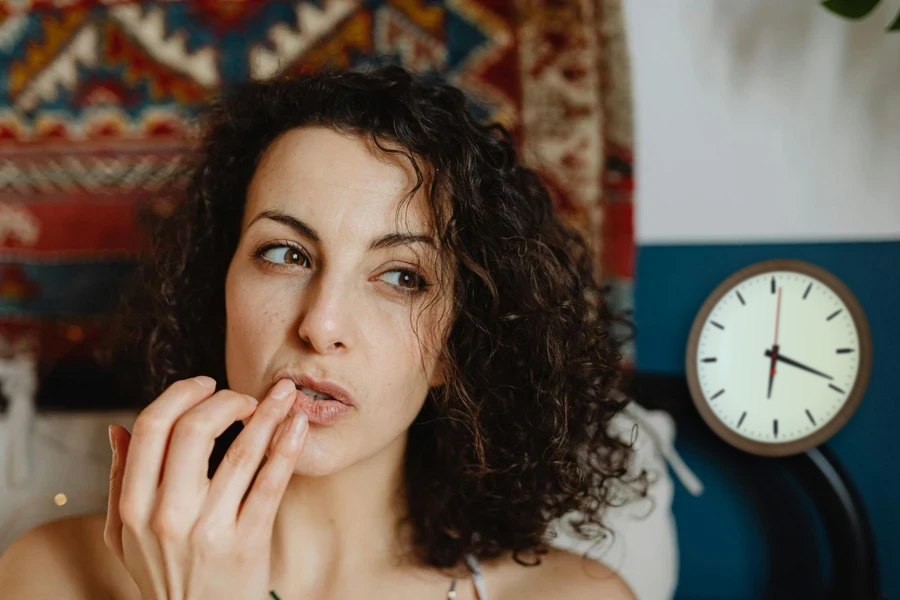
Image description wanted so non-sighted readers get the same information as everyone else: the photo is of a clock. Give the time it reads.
6:19:01
